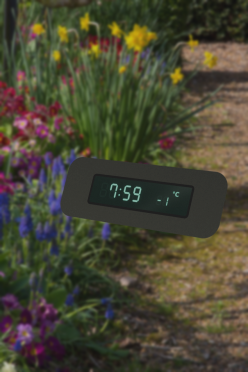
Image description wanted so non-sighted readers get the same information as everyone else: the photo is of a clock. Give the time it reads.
7:59
